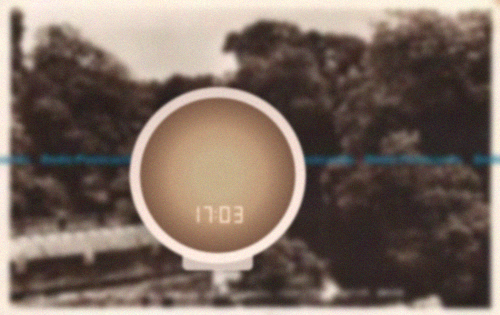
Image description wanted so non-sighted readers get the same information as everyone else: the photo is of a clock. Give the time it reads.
17:03
